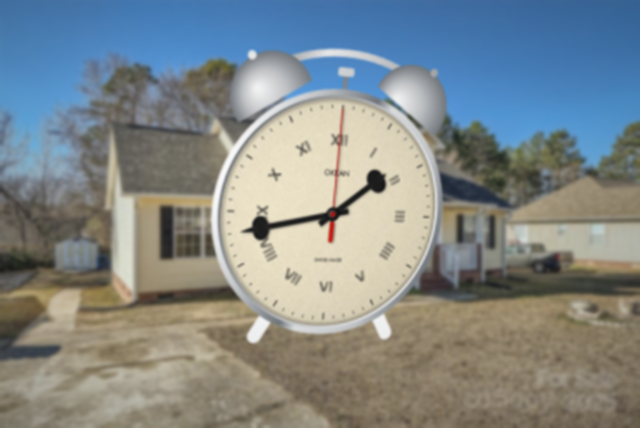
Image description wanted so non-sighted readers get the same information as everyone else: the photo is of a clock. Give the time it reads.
1:43:00
